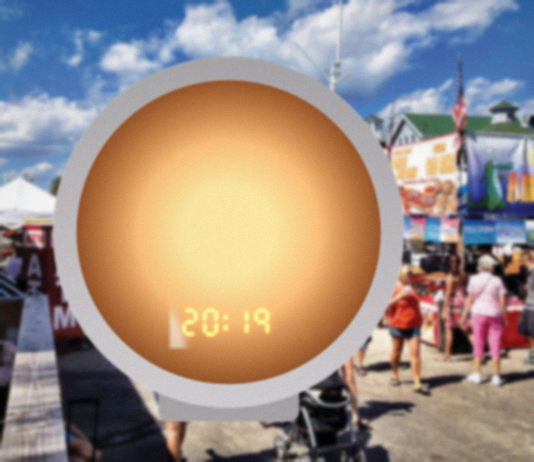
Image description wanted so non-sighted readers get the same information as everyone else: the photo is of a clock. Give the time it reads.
20:19
